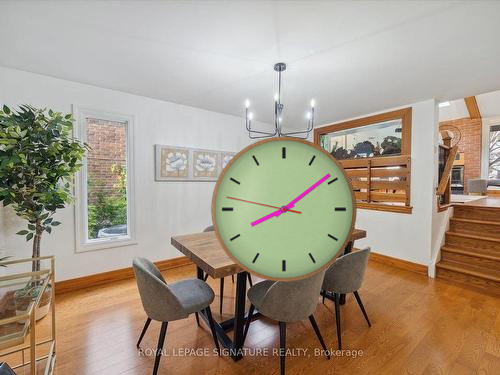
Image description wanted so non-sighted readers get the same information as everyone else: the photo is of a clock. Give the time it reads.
8:08:47
